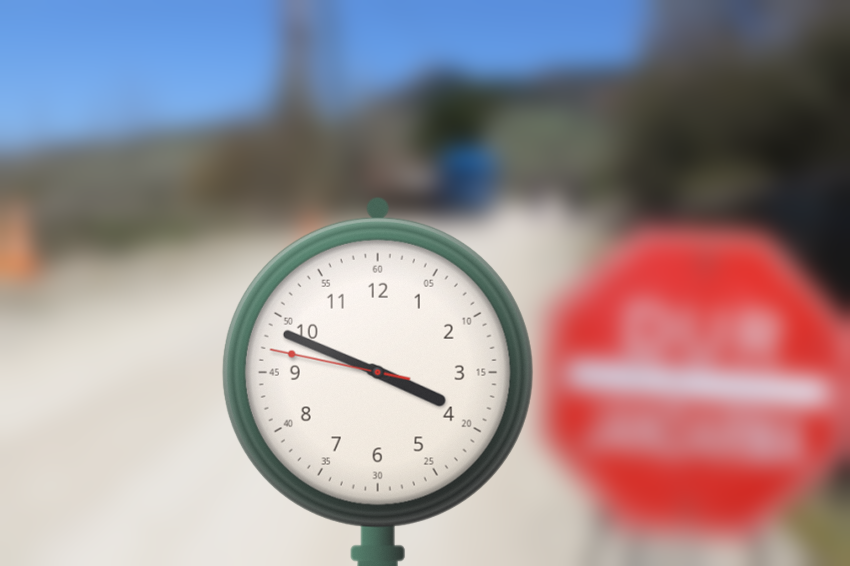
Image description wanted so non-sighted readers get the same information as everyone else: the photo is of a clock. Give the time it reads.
3:48:47
